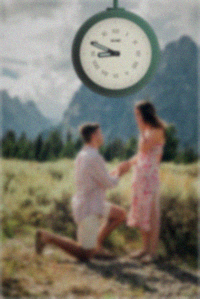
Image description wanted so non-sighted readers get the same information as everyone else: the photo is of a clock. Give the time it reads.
8:49
